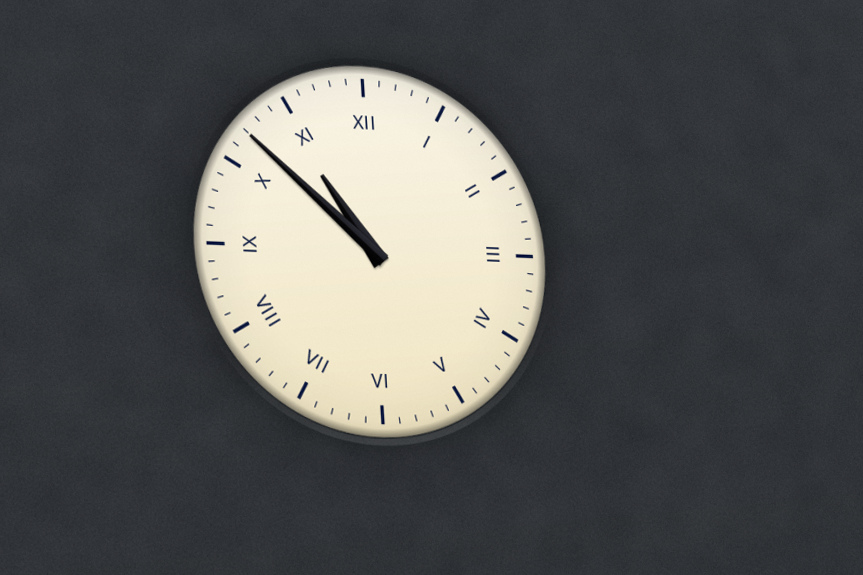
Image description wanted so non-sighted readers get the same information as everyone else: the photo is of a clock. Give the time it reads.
10:52
